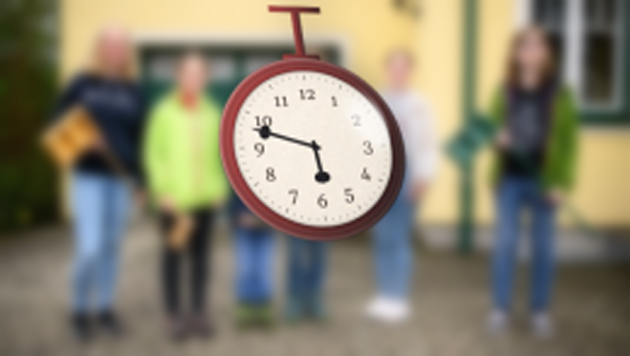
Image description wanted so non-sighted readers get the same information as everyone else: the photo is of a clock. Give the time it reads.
5:48
